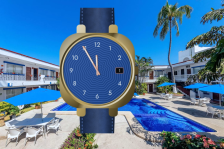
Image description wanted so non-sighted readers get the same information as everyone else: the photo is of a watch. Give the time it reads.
11:55
